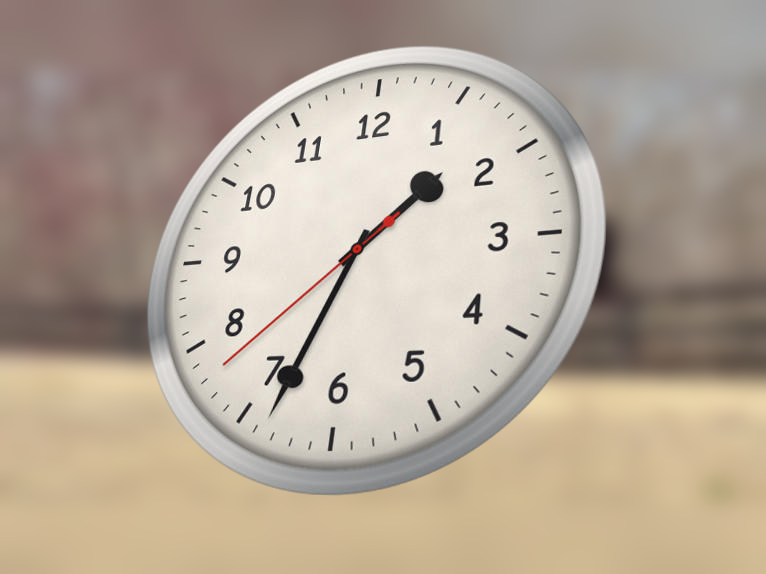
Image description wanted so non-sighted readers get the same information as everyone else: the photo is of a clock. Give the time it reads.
1:33:38
